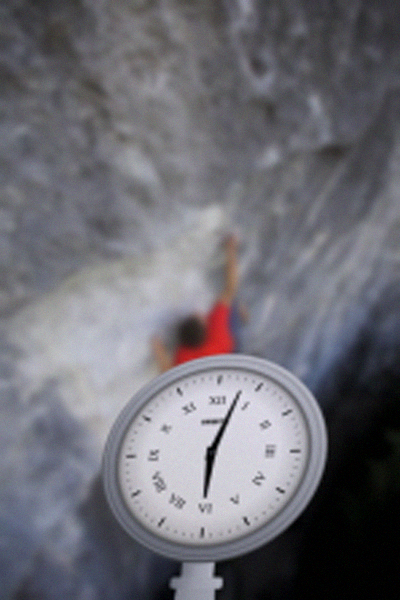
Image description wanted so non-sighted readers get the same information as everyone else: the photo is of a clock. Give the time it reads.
6:03
